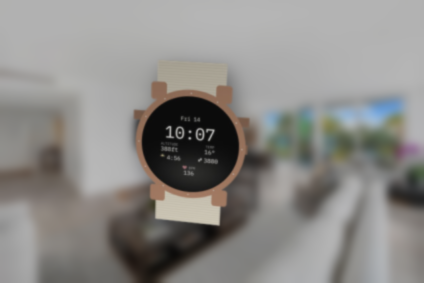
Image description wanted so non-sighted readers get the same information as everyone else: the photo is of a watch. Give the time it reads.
10:07
